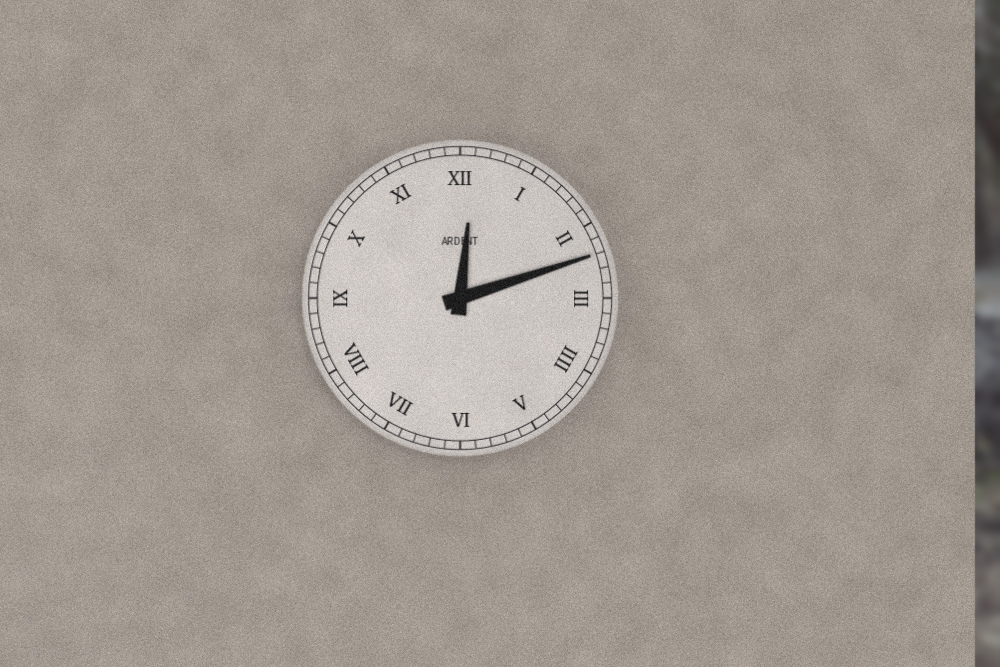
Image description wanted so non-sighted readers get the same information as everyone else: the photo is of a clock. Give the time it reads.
12:12
